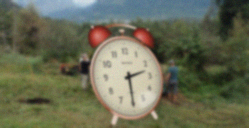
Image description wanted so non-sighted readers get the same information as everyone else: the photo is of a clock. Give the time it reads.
2:30
